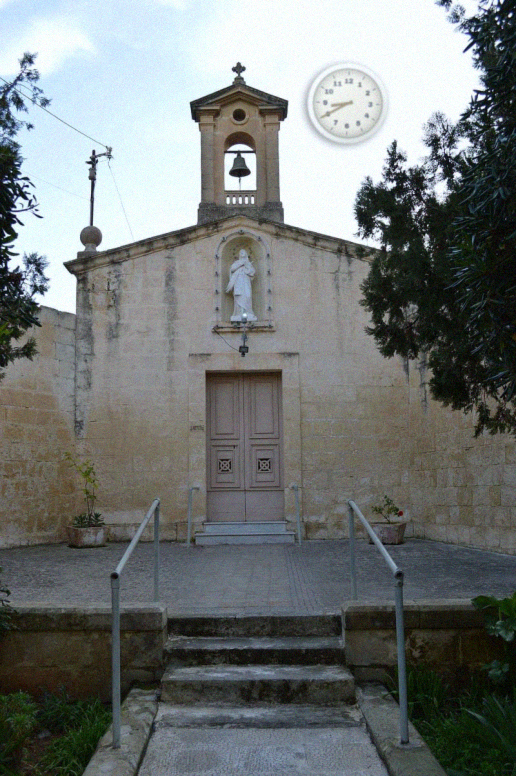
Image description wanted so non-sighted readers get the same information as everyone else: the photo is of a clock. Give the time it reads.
8:40
